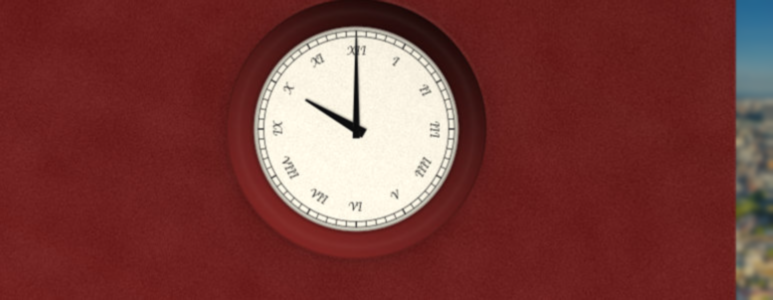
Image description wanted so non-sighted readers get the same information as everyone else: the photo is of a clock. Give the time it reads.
10:00
